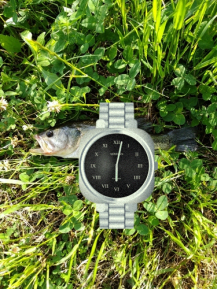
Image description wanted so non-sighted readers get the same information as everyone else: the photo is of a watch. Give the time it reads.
6:02
